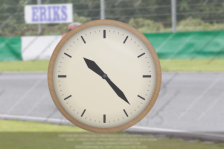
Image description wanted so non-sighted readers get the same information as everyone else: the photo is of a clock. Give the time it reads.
10:23
